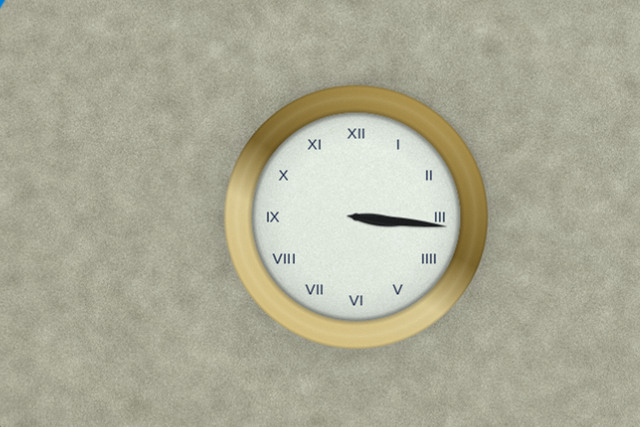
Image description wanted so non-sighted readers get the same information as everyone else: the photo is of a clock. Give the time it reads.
3:16
